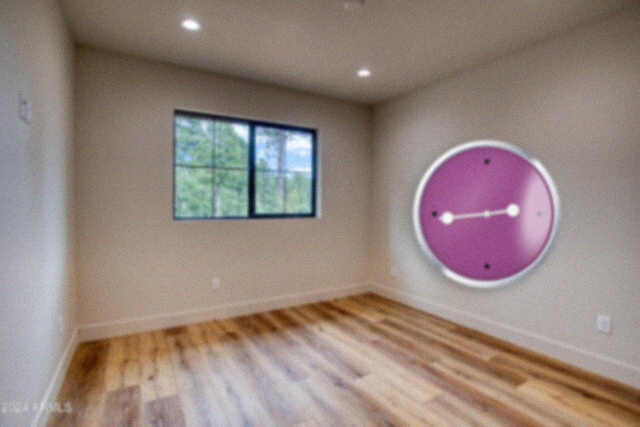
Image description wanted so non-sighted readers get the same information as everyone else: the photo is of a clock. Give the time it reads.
2:44
